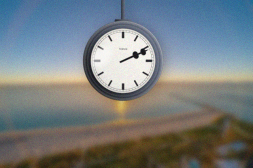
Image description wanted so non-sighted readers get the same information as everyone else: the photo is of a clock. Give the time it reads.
2:11
